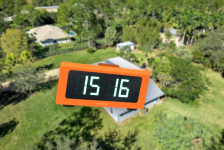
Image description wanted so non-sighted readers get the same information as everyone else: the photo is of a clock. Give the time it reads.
15:16
